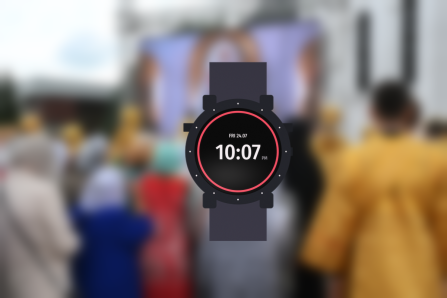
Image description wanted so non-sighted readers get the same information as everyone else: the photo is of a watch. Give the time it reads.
10:07
